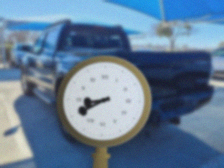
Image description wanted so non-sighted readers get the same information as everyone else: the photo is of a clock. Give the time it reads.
8:40
